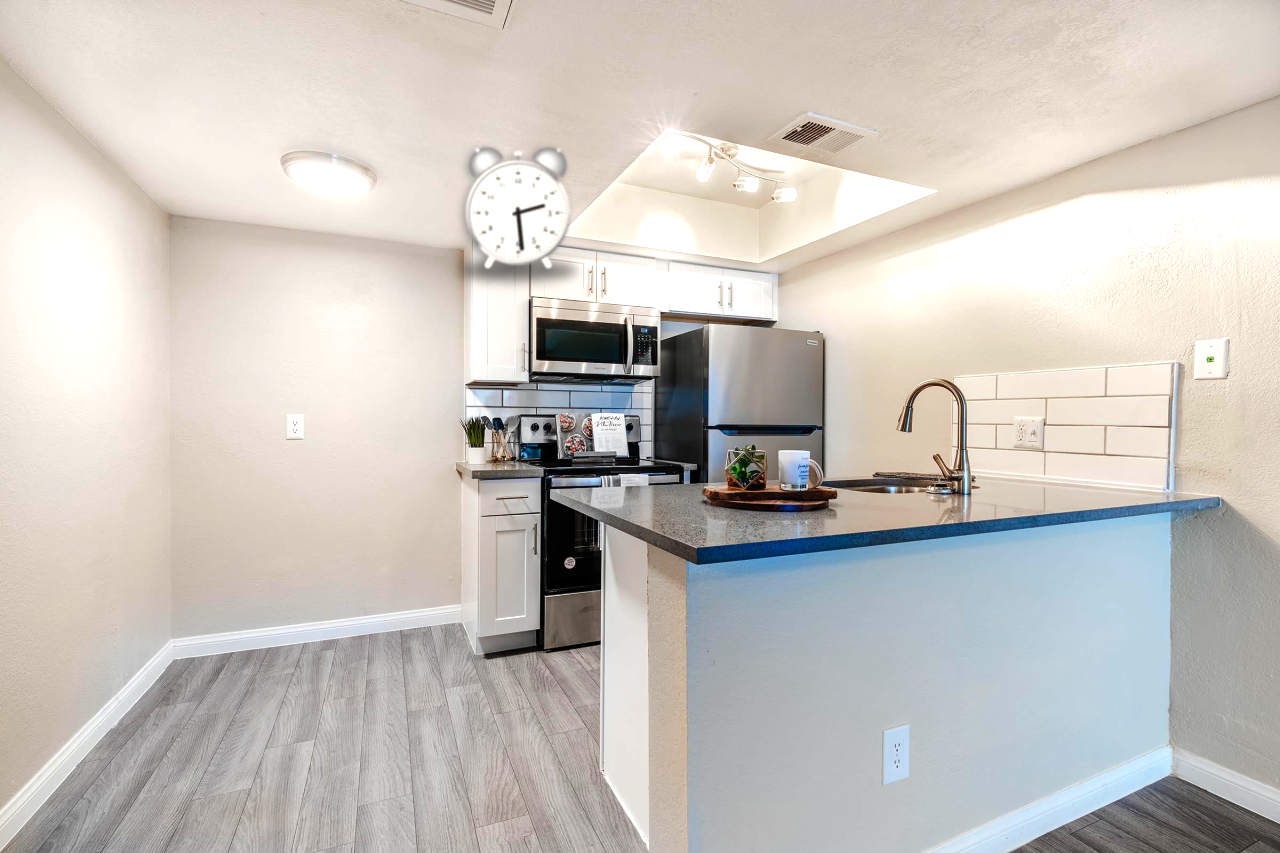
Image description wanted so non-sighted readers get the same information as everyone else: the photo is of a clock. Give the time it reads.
2:29
